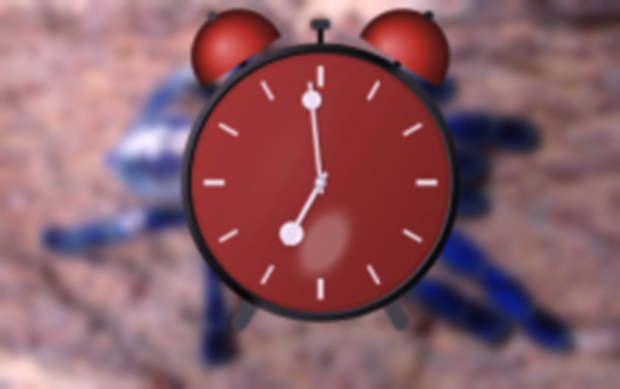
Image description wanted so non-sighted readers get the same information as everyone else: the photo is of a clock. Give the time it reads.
6:59
